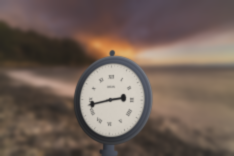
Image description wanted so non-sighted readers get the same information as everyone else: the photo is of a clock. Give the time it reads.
2:43
